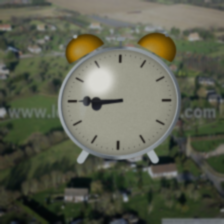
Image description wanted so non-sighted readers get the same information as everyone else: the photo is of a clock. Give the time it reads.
8:45
